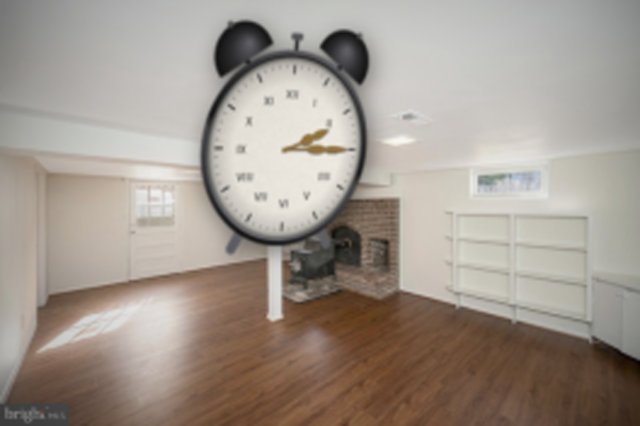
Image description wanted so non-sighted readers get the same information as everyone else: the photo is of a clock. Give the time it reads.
2:15
